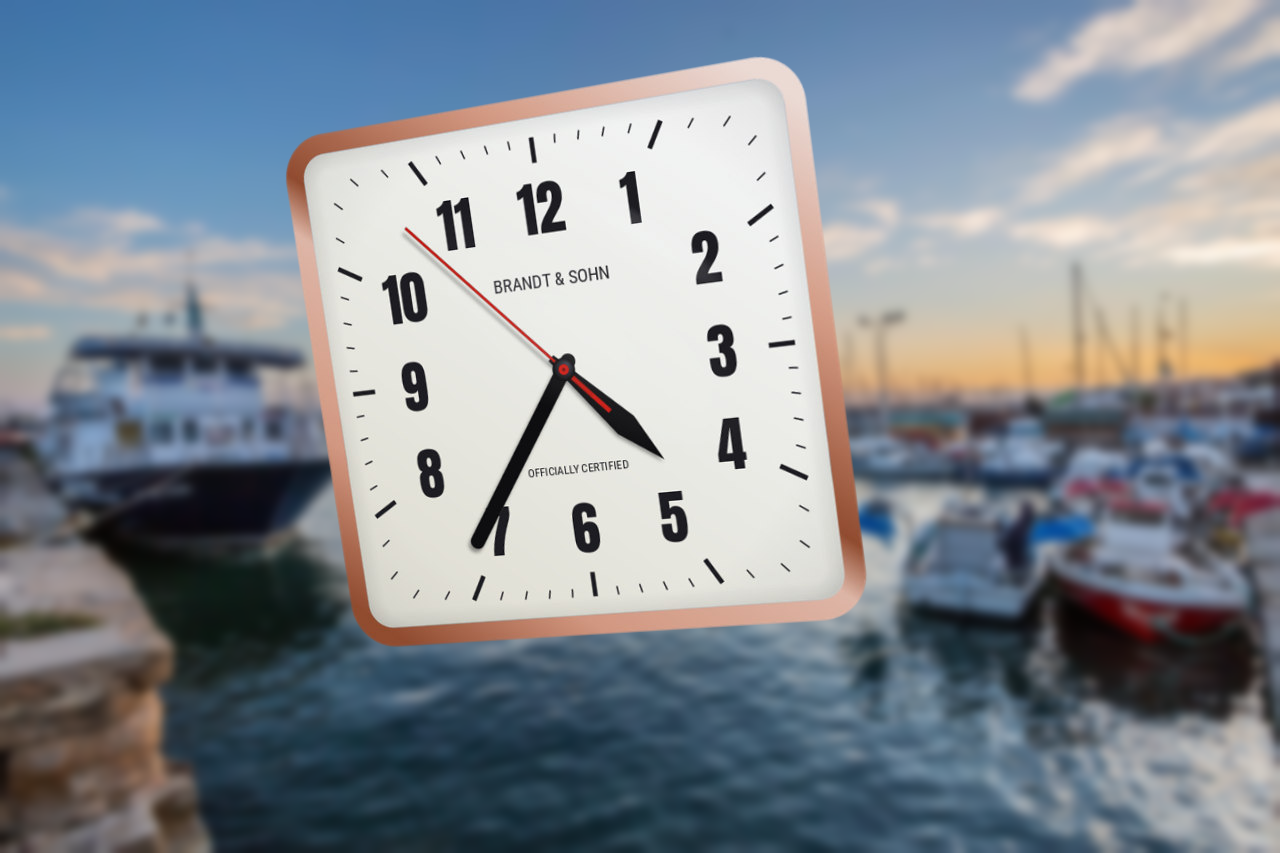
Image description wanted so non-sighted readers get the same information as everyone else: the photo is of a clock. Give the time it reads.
4:35:53
